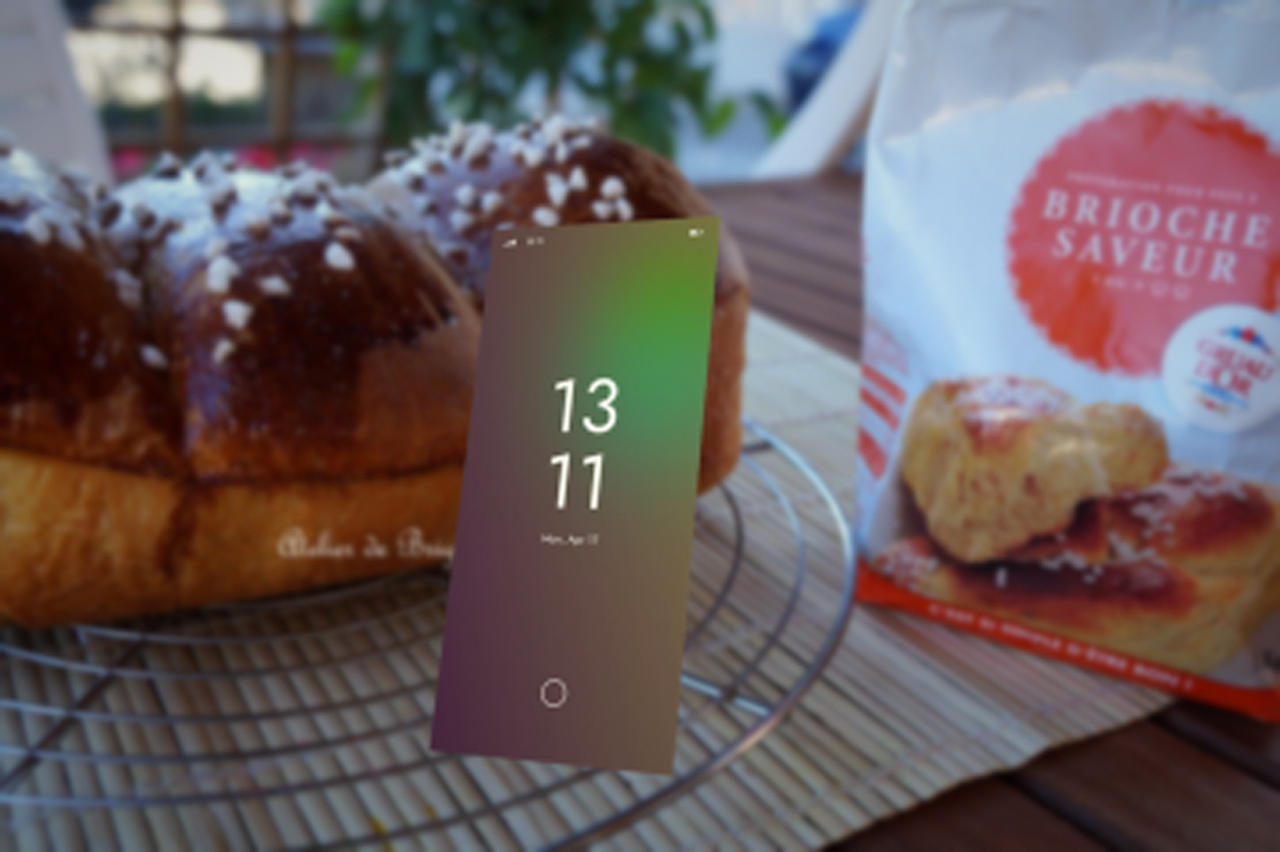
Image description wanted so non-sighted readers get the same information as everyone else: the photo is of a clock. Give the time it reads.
13:11
